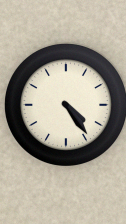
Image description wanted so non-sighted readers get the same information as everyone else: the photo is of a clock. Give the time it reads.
4:24
